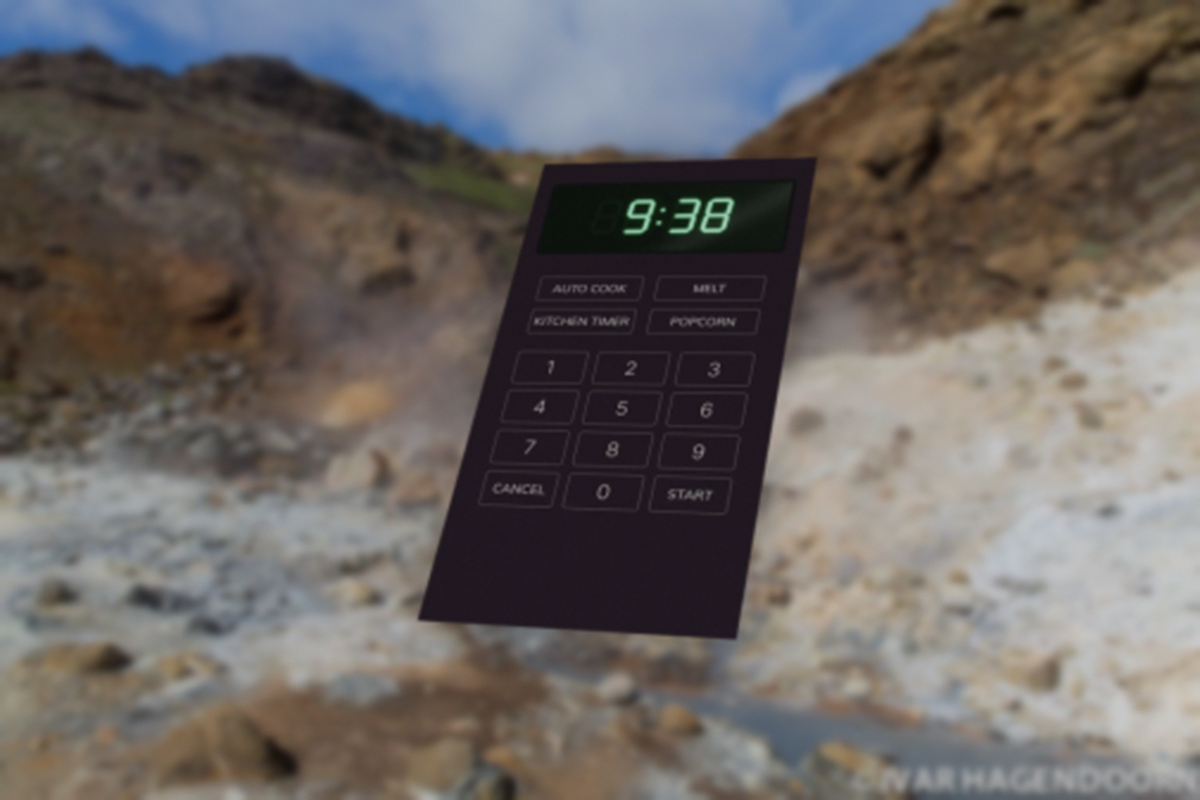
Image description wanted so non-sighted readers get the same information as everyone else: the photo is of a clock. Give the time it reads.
9:38
